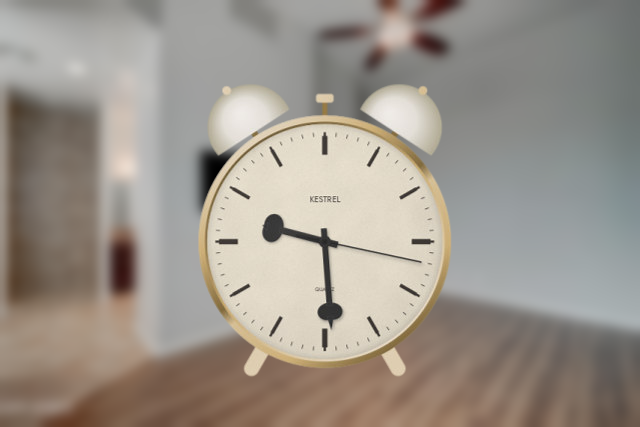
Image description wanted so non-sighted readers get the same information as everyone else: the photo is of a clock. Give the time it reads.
9:29:17
